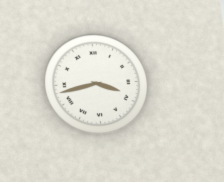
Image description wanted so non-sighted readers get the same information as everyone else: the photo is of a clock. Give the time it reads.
3:43
